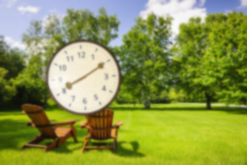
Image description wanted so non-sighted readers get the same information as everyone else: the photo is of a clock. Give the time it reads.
8:10
